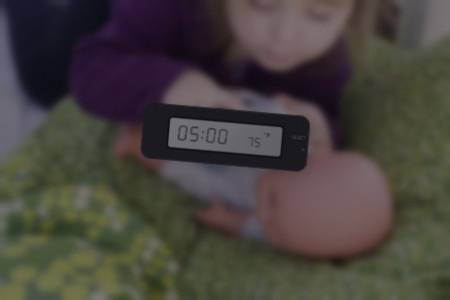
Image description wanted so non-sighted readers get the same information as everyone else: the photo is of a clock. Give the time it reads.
5:00
